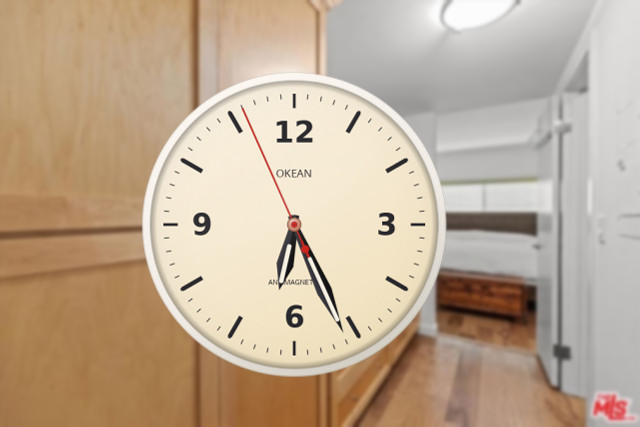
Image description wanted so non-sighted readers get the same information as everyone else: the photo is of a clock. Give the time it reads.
6:25:56
